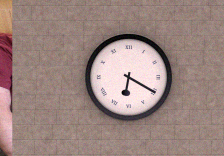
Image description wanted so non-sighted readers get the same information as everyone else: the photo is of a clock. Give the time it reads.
6:20
